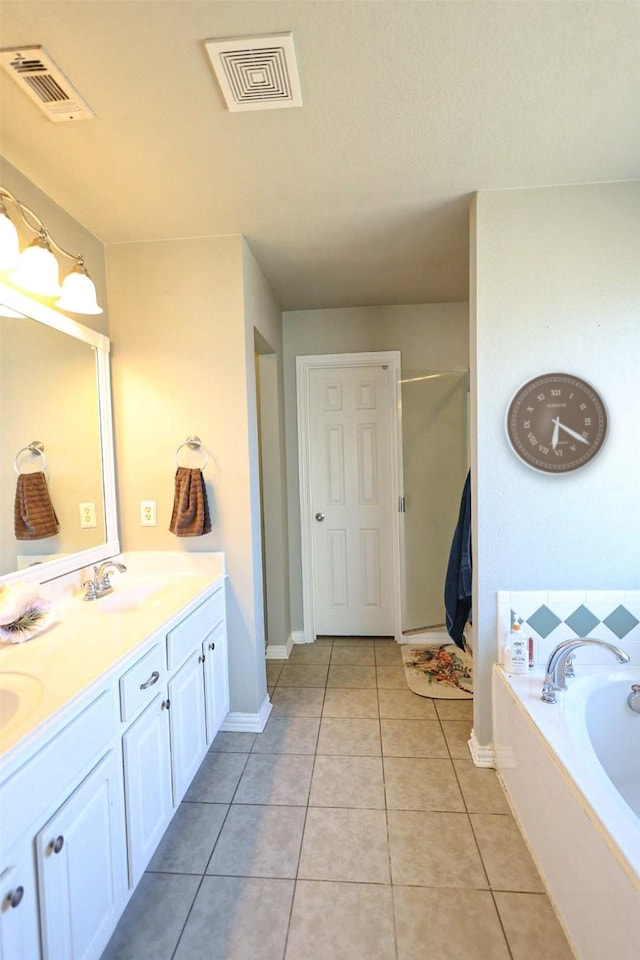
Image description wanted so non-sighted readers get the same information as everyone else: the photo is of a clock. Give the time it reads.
6:21
